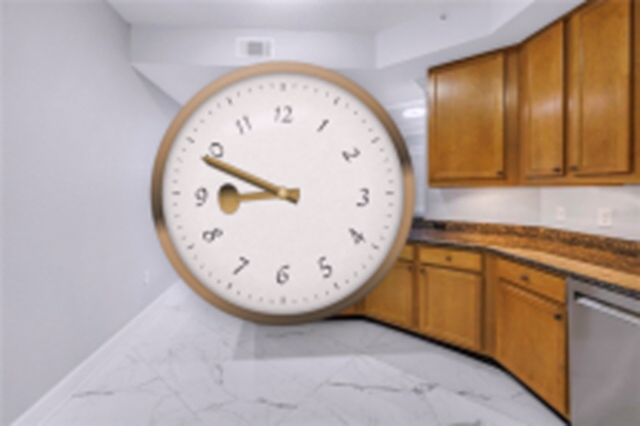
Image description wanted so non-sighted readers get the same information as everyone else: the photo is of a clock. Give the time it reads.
8:49
